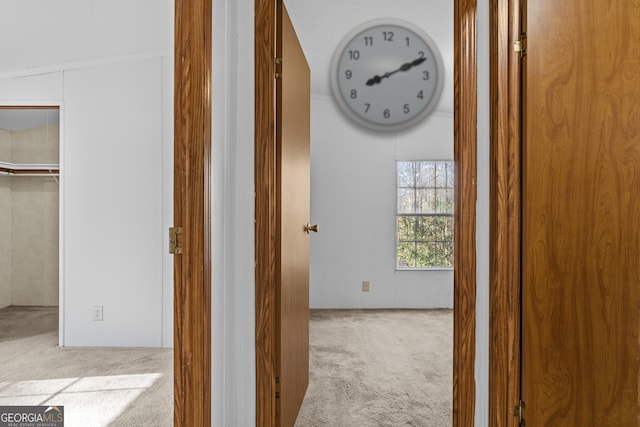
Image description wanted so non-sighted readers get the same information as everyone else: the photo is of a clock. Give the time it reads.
8:11
